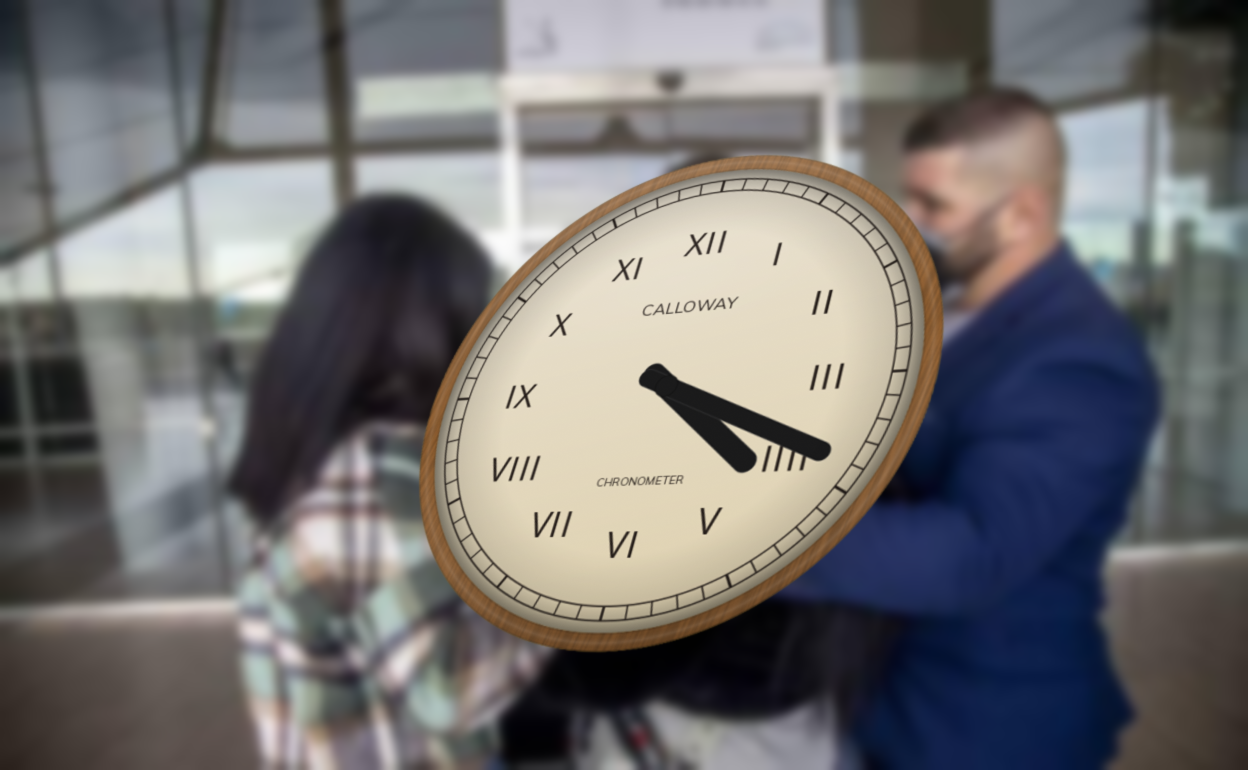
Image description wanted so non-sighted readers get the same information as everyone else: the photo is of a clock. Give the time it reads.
4:19
